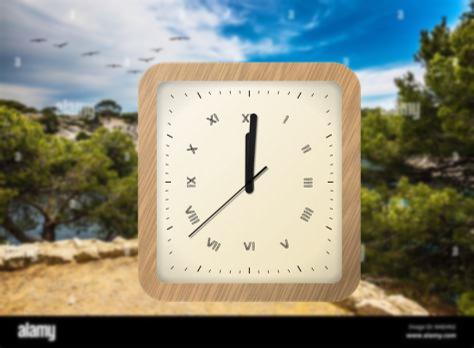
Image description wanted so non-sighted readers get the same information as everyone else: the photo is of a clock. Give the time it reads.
12:00:38
